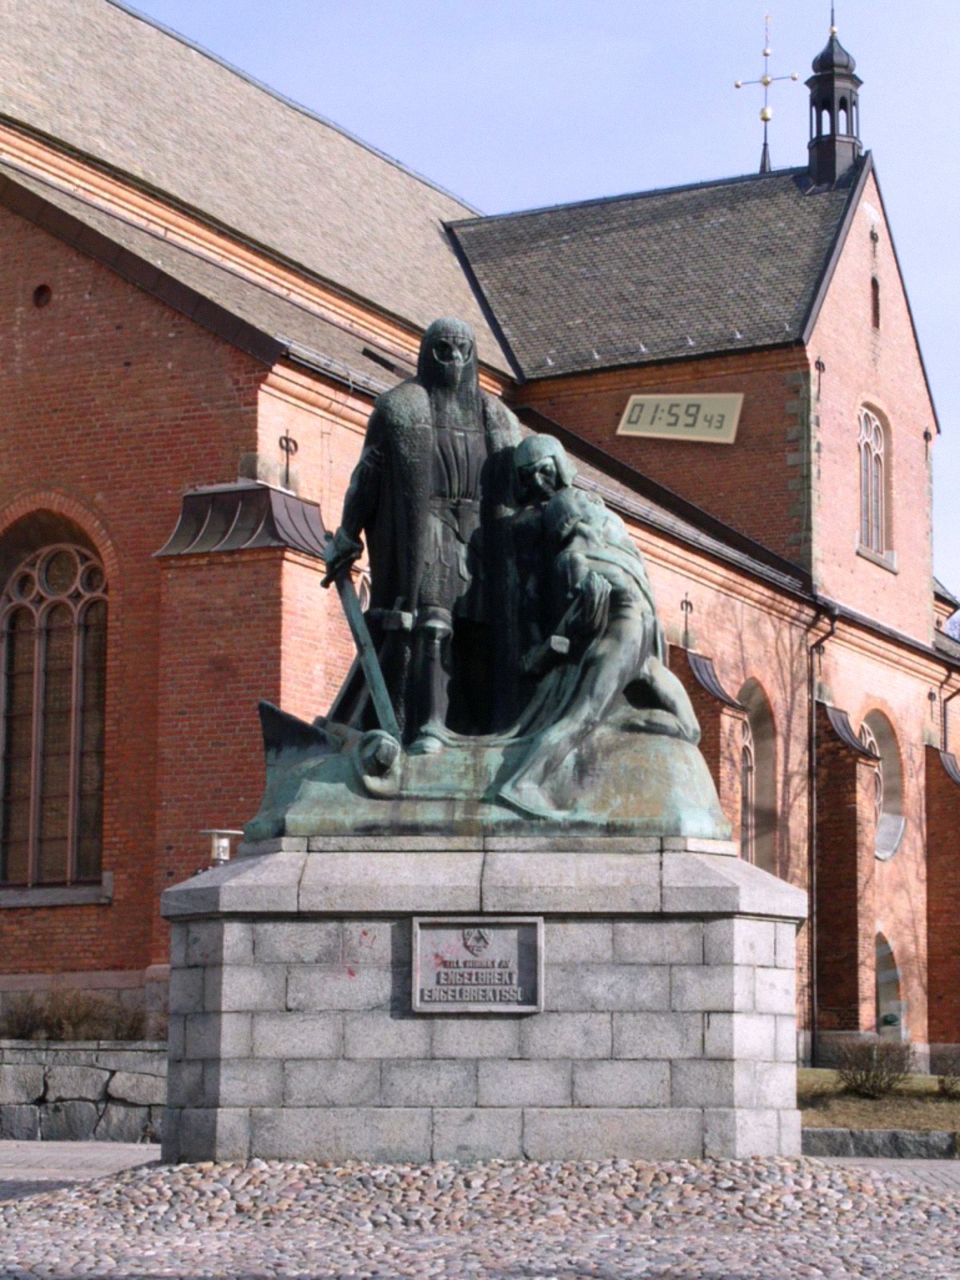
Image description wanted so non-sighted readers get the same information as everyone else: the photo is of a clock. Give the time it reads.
1:59
